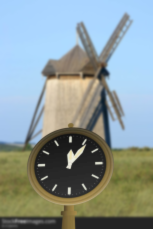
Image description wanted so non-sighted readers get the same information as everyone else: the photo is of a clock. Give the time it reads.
12:06
